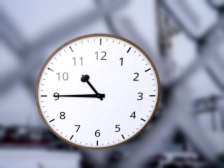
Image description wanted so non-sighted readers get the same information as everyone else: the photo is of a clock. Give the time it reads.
10:45
